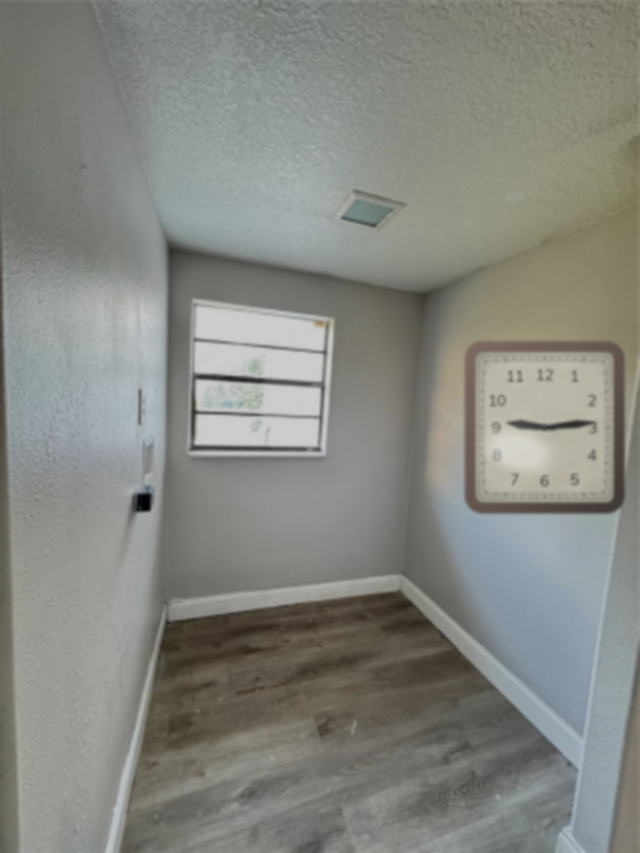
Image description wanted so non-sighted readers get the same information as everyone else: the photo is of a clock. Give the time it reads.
9:14
